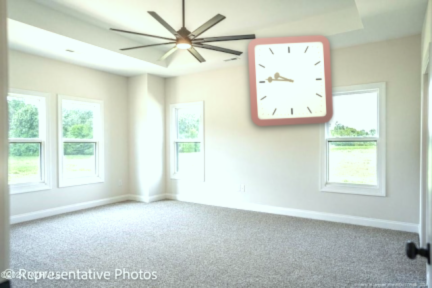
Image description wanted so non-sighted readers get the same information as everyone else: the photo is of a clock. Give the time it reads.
9:46
